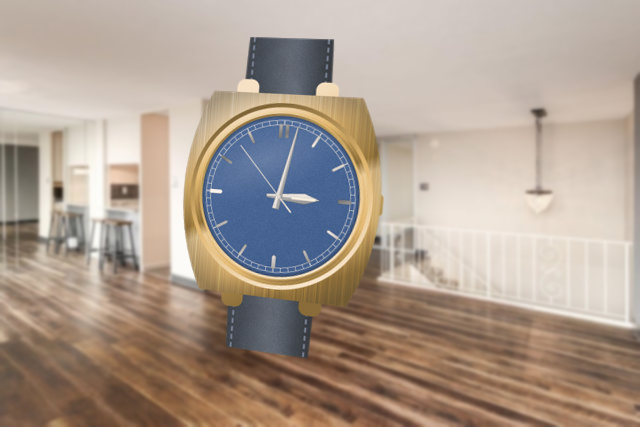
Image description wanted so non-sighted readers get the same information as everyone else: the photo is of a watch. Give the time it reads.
3:01:53
